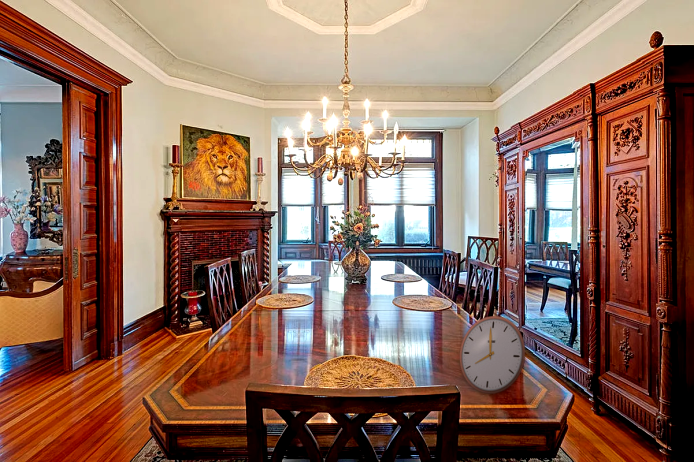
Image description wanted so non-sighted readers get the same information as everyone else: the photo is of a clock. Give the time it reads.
7:59
